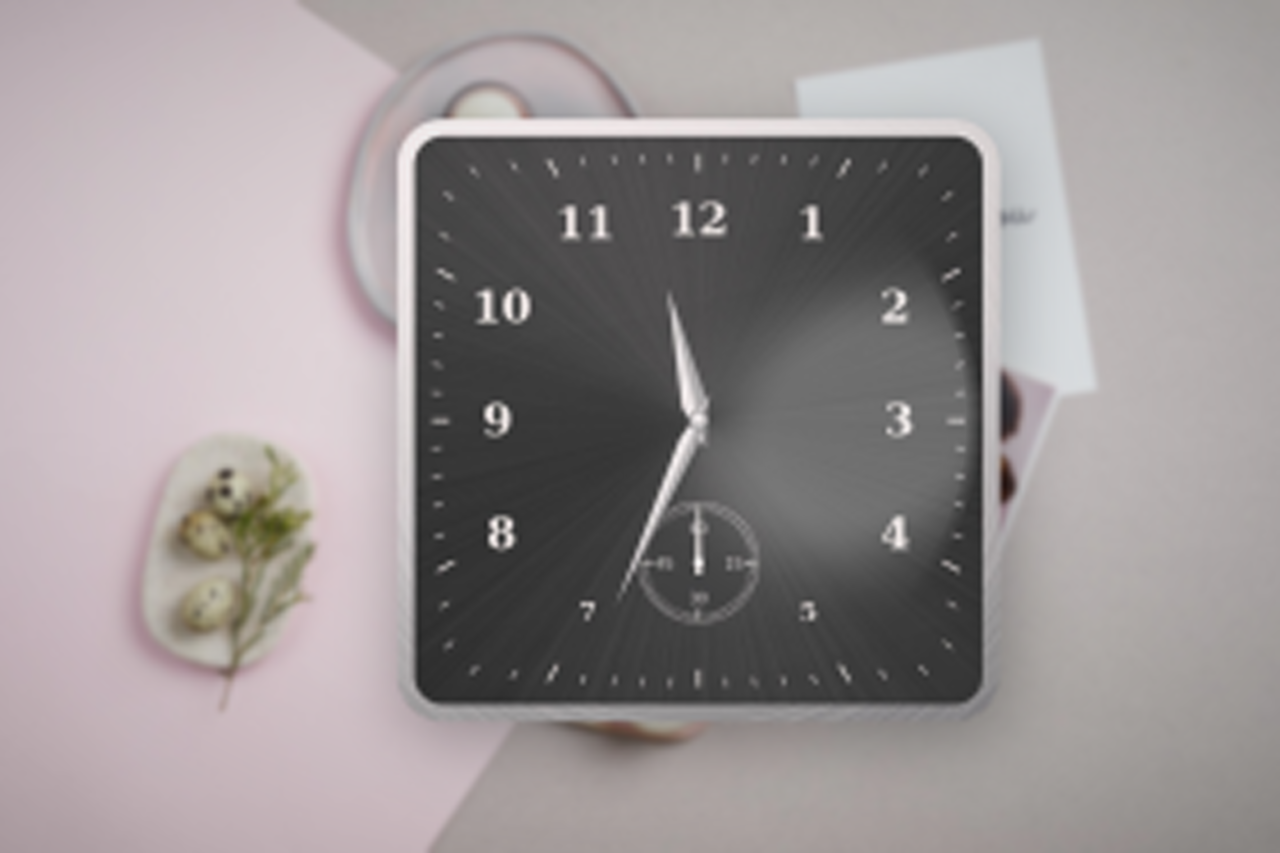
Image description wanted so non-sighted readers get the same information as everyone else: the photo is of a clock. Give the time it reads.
11:34
